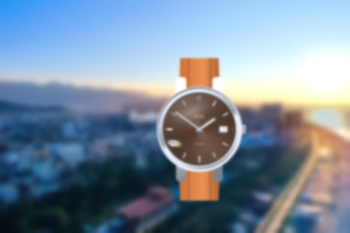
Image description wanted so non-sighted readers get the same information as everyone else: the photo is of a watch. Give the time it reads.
1:51
